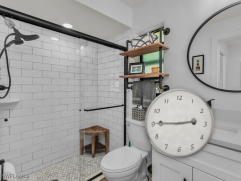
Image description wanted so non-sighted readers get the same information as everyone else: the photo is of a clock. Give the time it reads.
2:45
